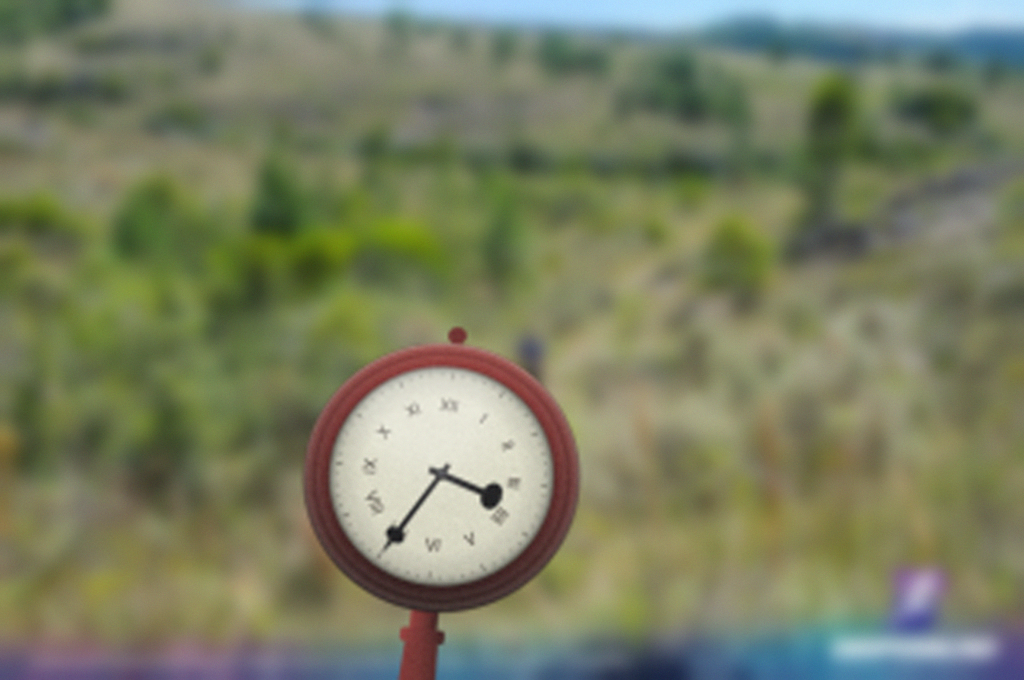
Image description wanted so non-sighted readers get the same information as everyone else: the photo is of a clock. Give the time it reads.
3:35
